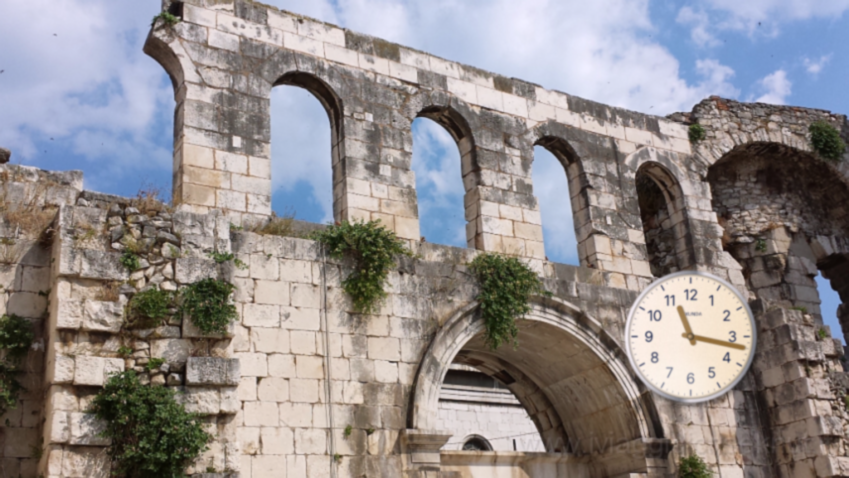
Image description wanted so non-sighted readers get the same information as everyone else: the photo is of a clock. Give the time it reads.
11:17
